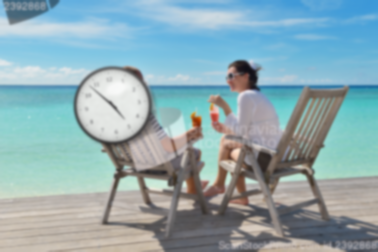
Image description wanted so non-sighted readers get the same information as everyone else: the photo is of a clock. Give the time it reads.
4:53
